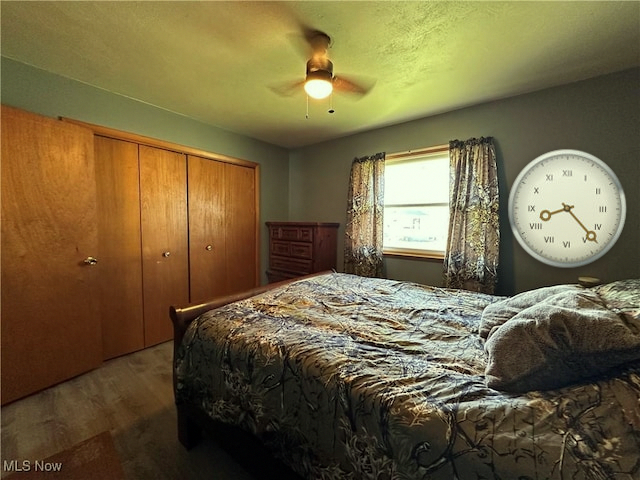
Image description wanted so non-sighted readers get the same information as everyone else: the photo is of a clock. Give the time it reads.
8:23
